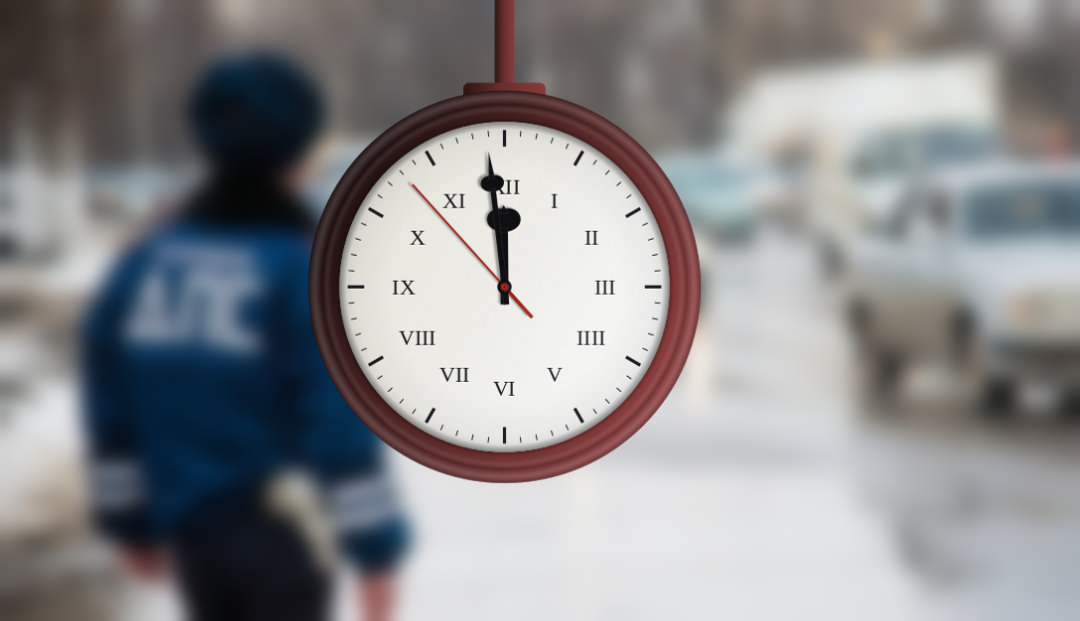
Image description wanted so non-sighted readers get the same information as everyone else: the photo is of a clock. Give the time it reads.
11:58:53
